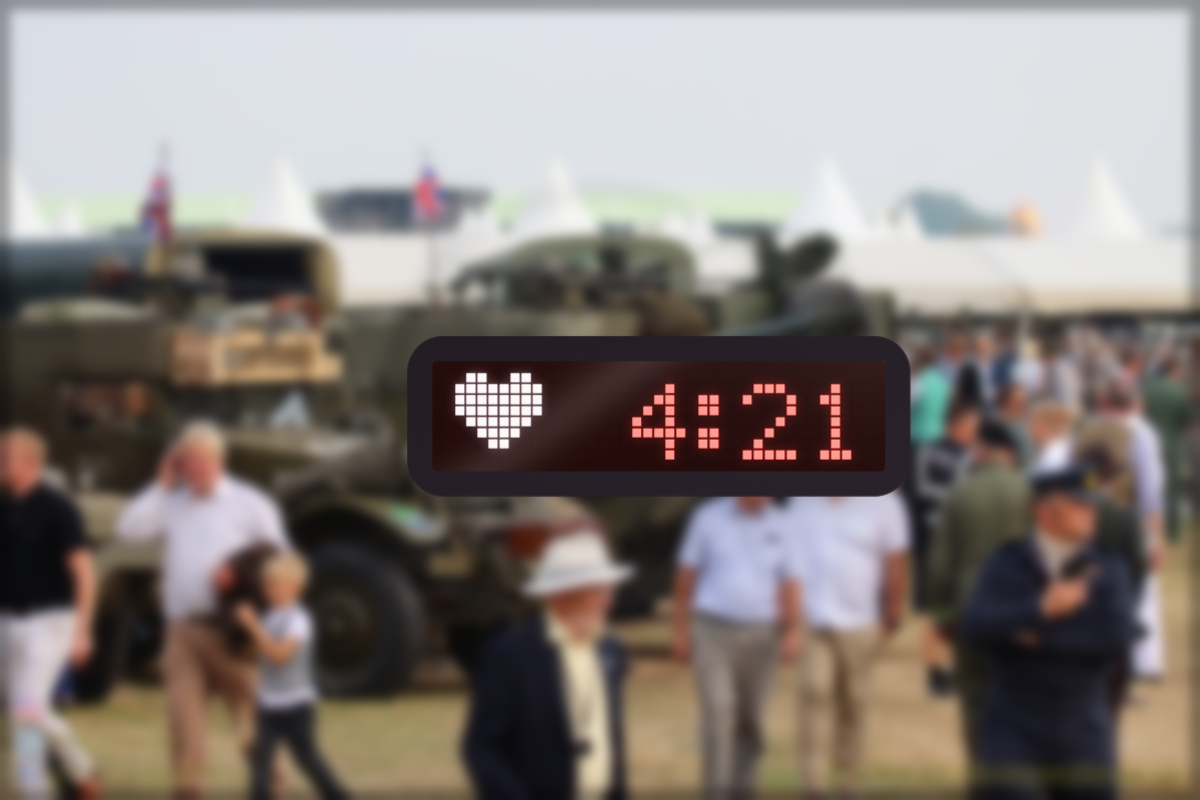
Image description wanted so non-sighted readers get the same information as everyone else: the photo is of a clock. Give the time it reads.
4:21
